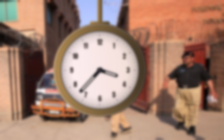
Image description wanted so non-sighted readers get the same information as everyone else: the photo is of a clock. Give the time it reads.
3:37
